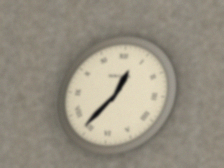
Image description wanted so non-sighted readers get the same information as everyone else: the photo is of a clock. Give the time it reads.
12:36
